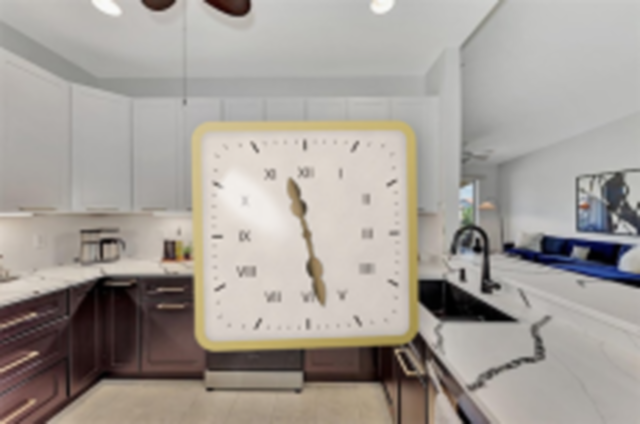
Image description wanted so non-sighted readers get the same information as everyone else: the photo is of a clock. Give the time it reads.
11:28
